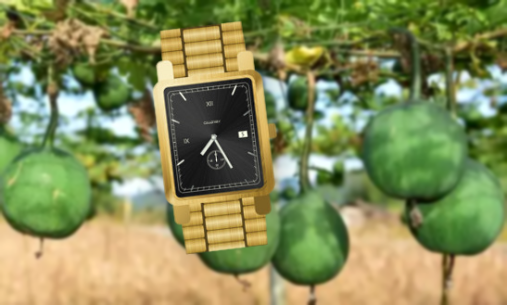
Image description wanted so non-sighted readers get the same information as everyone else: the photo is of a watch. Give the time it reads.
7:26
